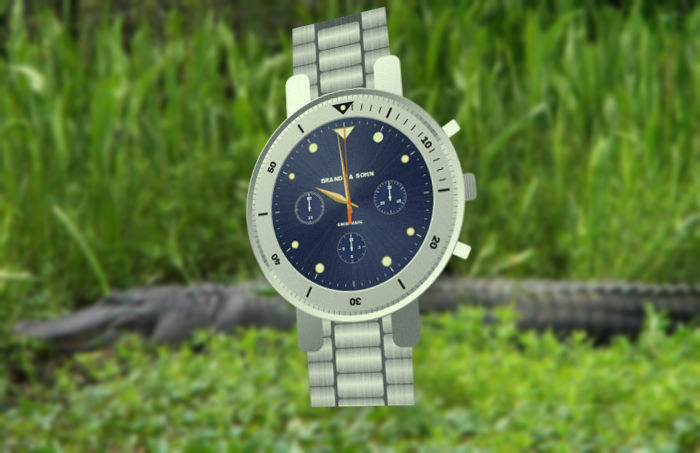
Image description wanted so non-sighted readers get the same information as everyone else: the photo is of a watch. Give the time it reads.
9:59
